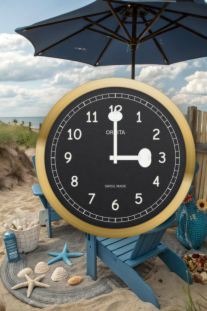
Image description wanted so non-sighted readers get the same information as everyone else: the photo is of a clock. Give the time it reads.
3:00
